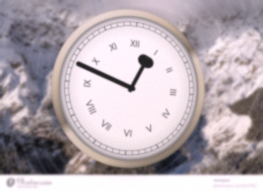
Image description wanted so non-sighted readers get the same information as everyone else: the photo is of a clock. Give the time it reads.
12:48
